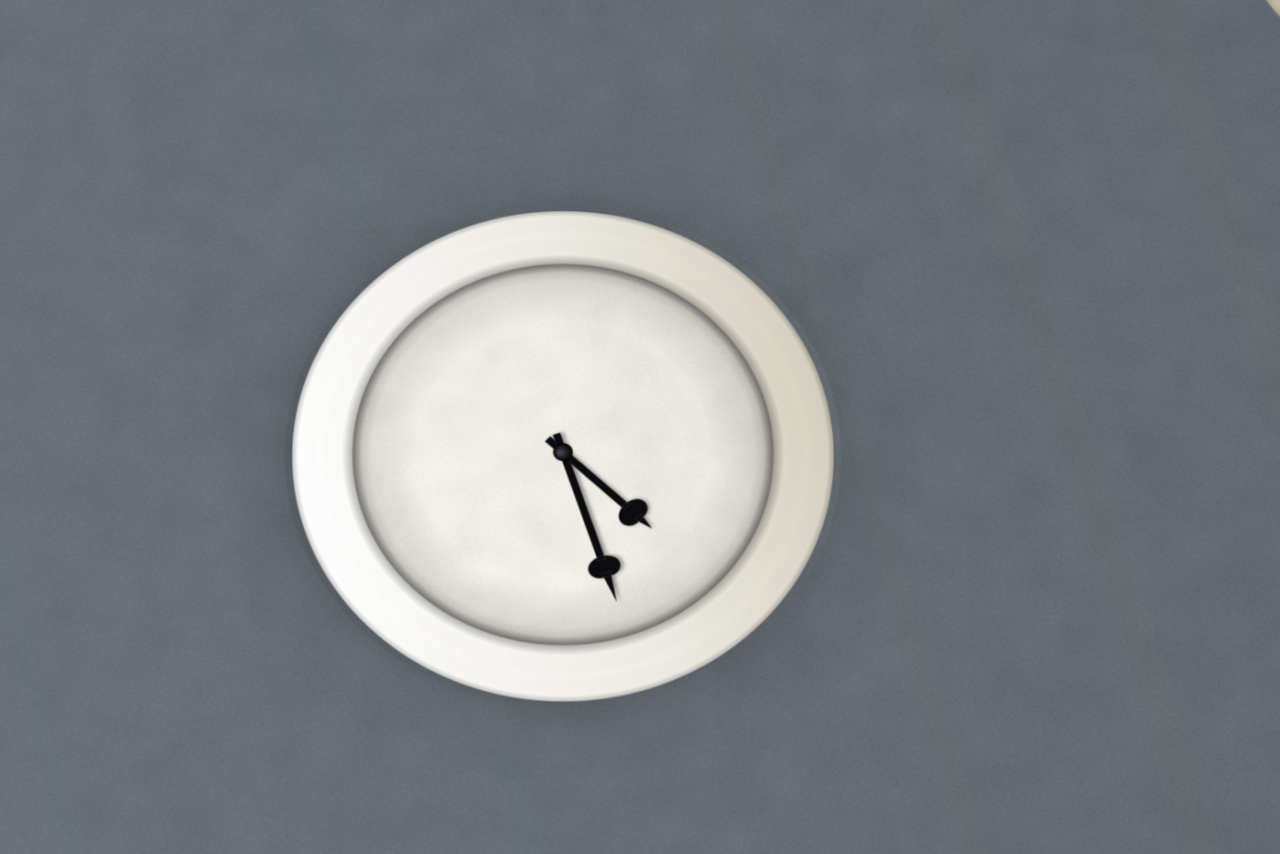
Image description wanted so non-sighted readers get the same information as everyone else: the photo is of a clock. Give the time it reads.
4:27
